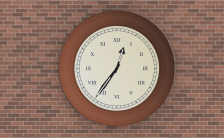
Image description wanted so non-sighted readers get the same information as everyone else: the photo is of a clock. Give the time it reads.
12:36
